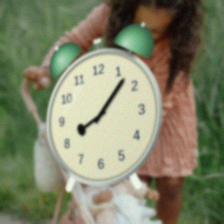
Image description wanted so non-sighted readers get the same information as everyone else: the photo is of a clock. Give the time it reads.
8:07
